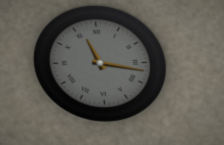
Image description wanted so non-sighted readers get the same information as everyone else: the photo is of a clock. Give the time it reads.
11:17
